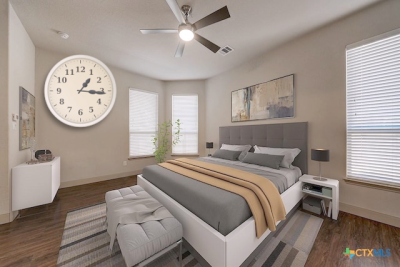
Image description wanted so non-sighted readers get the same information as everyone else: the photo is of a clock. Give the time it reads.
1:16
